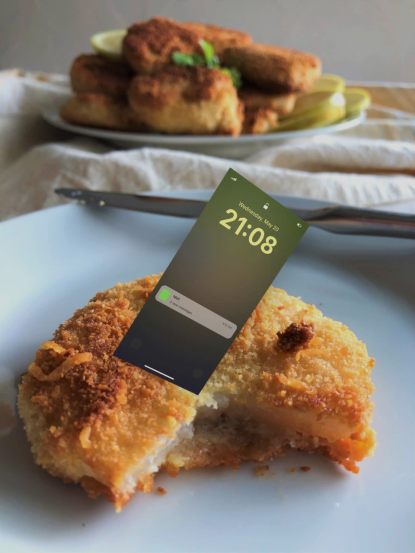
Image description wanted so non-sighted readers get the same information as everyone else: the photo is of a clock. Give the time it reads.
21:08
